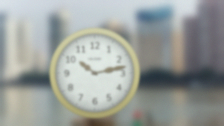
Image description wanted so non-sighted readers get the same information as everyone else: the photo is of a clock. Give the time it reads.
10:13
